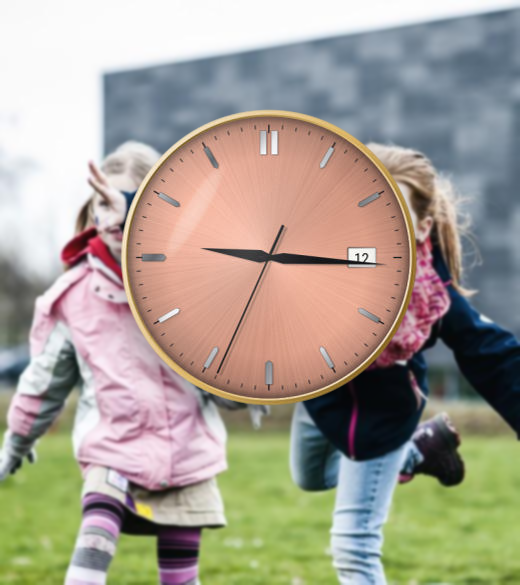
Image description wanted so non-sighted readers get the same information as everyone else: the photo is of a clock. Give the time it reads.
9:15:34
